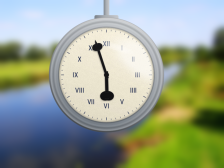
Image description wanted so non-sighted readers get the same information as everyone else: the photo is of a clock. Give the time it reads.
5:57
